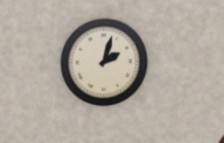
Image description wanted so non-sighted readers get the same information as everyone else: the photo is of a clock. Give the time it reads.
2:03
